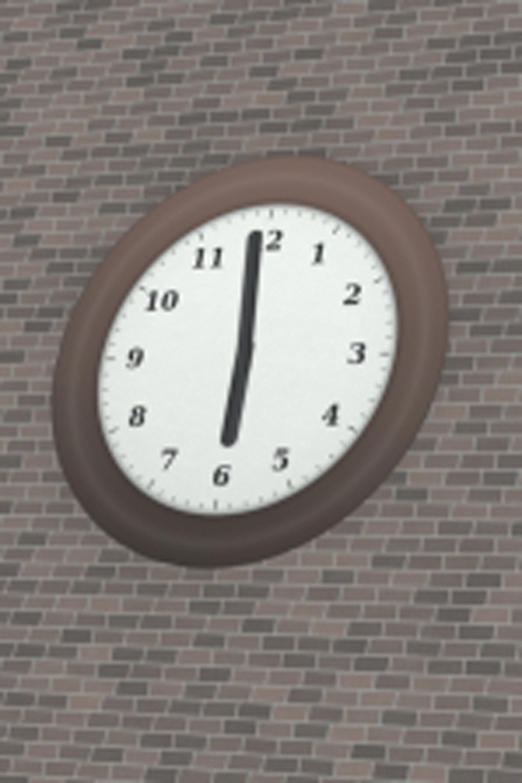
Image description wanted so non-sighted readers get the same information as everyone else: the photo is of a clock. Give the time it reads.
5:59
